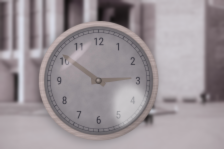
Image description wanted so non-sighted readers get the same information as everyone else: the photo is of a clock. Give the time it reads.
2:51
